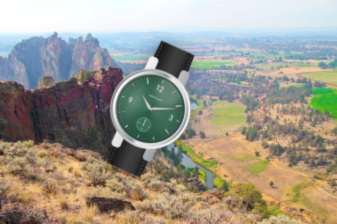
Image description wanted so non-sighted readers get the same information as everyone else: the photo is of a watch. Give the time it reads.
10:11
